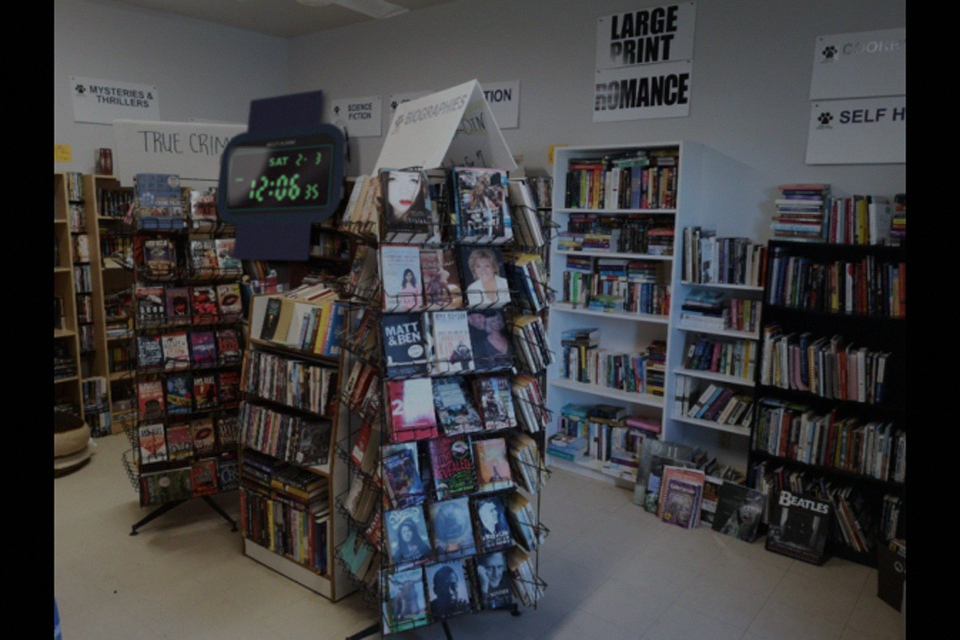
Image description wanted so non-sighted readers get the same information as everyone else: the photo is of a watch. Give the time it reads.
12:06:35
